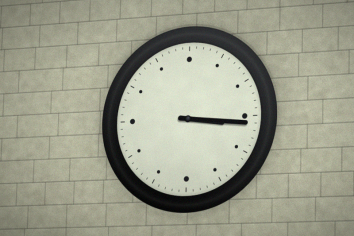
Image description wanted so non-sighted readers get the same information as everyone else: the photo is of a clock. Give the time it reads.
3:16
